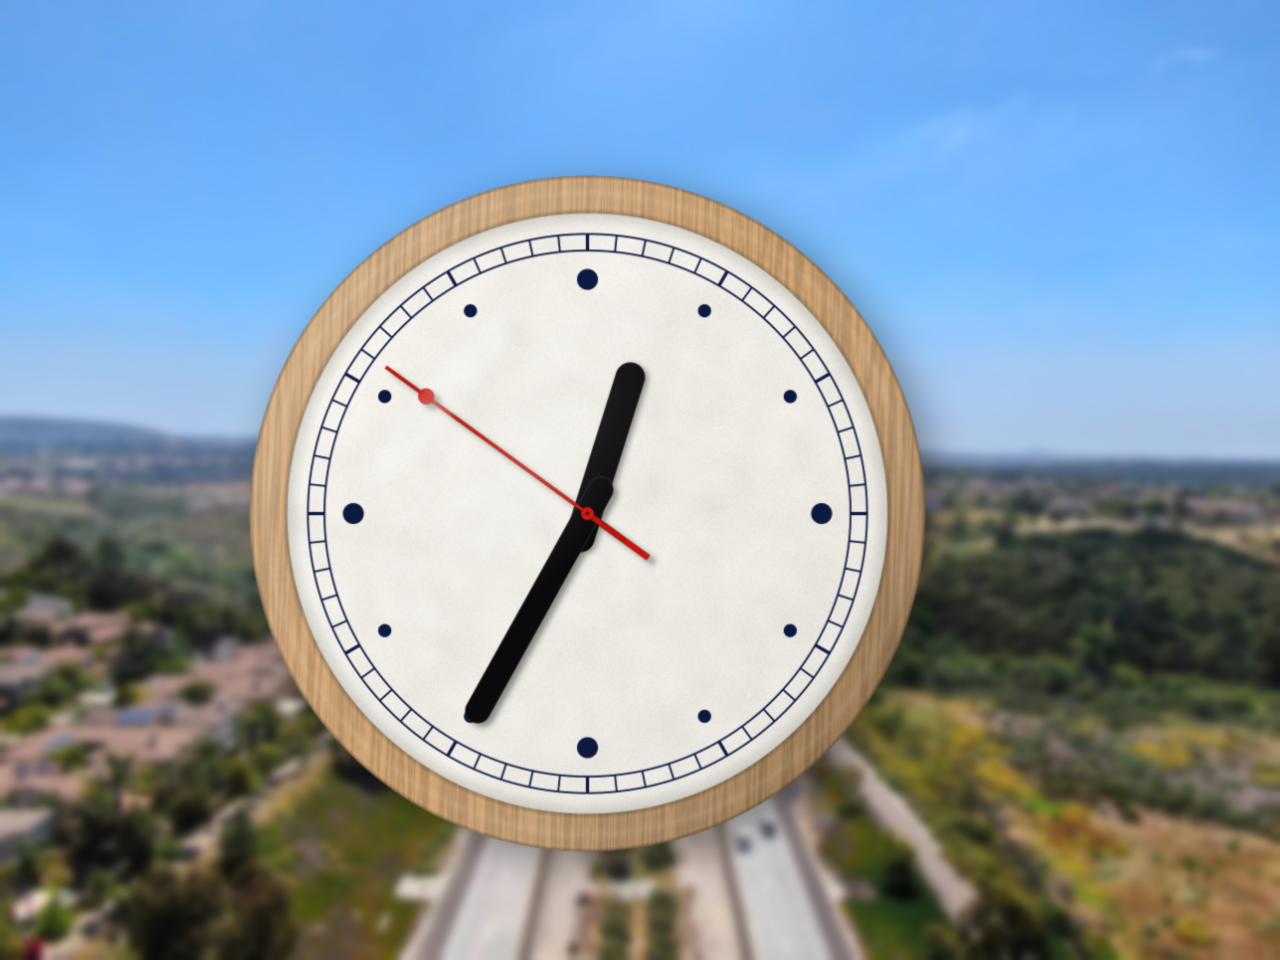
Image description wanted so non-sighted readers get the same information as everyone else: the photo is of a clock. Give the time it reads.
12:34:51
